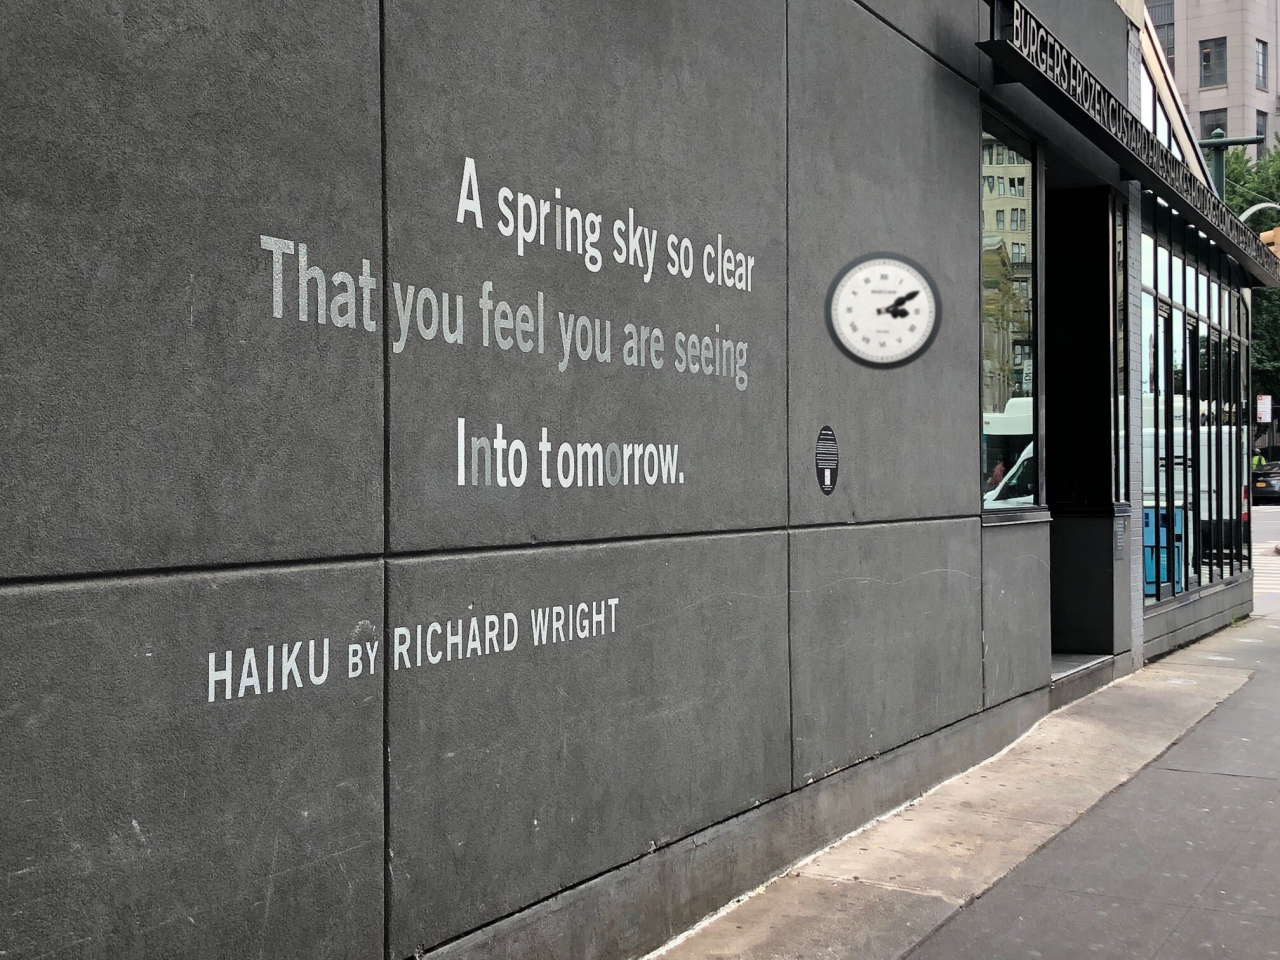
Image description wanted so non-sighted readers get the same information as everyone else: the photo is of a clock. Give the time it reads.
3:10
